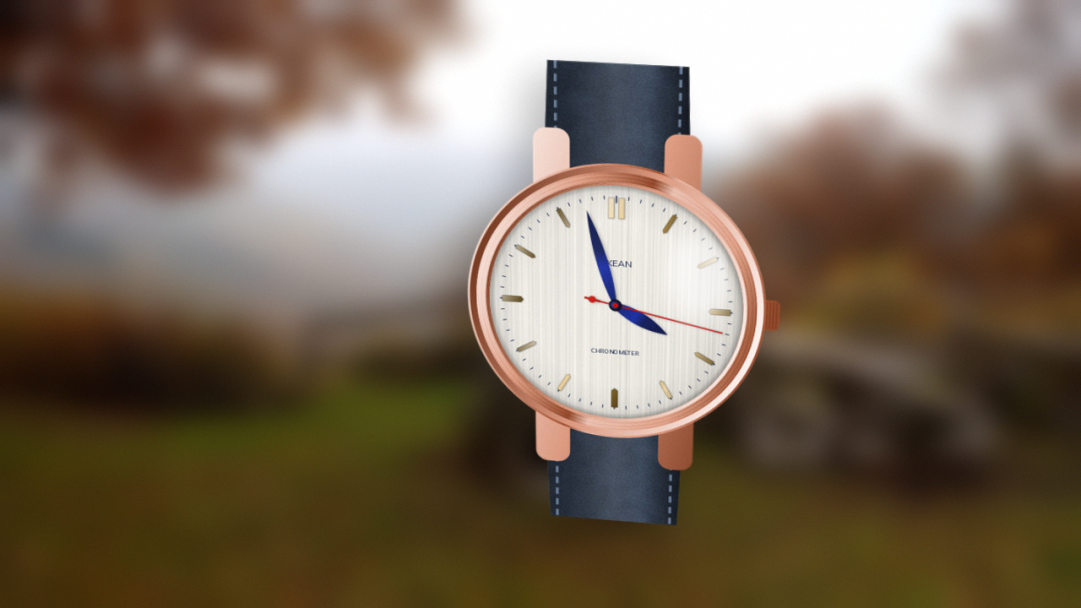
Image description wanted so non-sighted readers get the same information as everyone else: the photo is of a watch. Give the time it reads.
3:57:17
